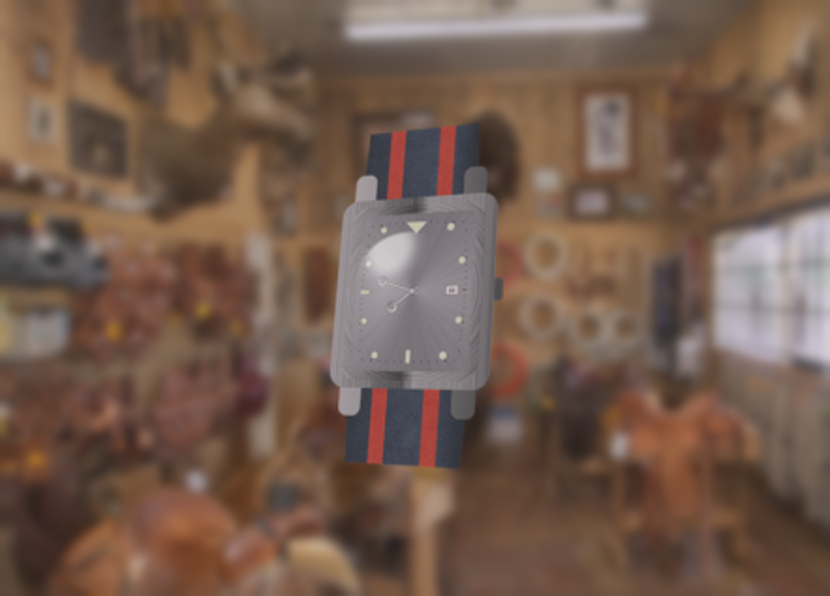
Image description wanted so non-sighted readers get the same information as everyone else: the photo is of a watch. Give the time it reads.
7:48
